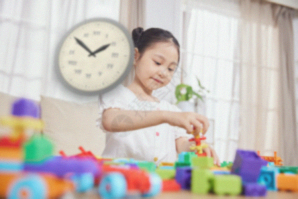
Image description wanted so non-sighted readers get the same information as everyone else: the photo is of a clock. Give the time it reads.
1:51
